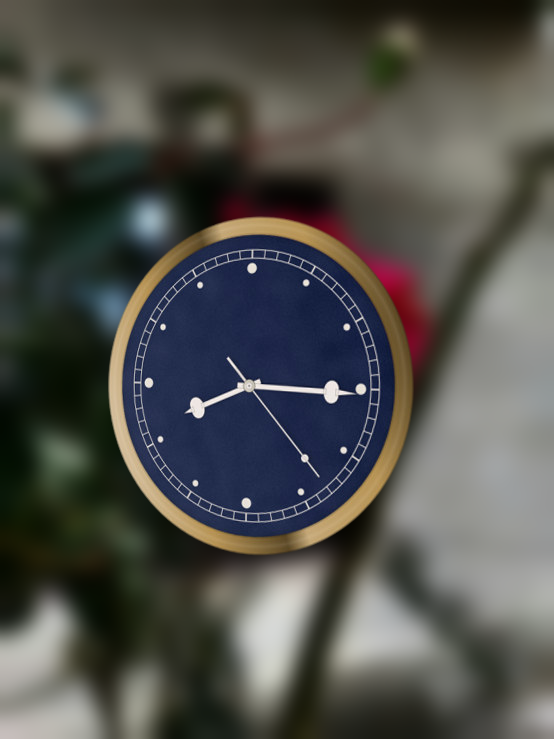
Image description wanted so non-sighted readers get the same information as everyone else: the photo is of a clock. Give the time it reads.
8:15:23
